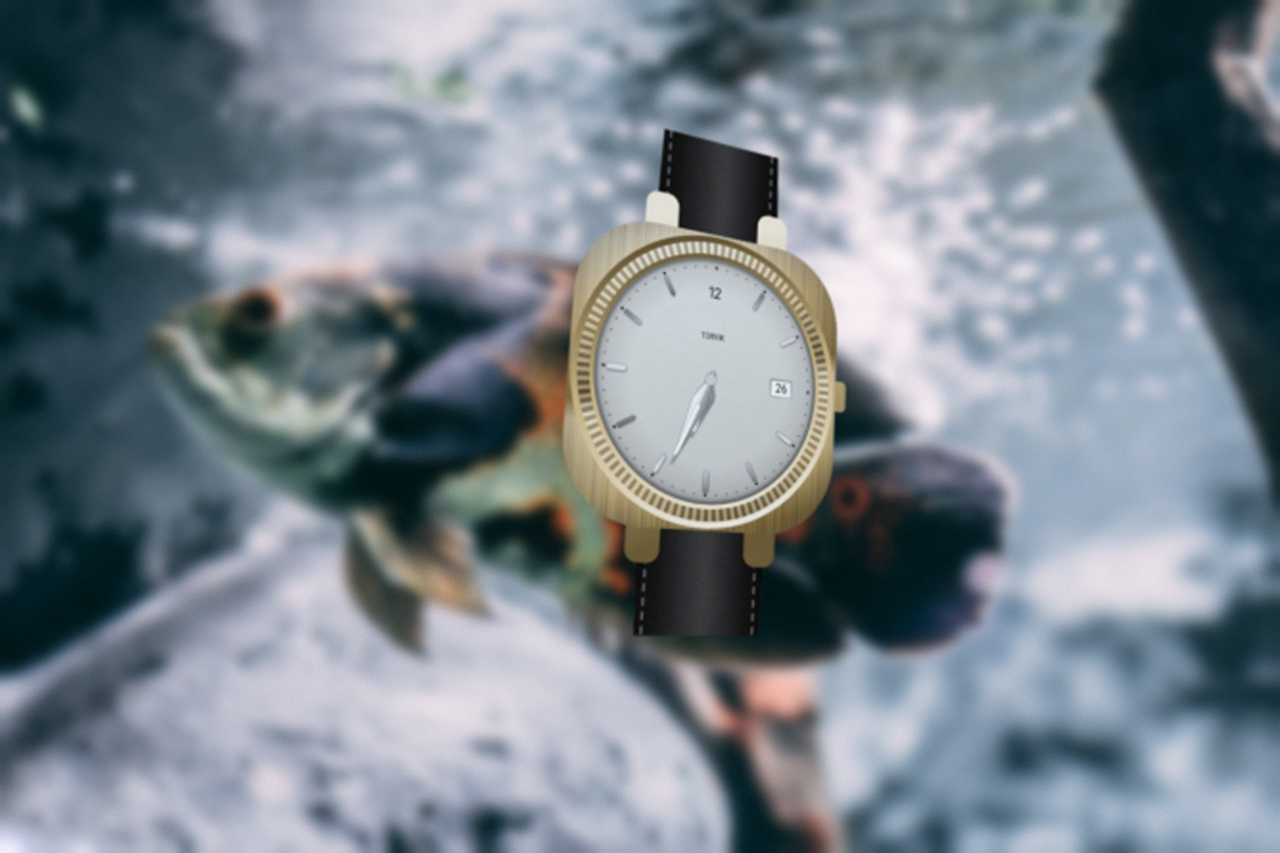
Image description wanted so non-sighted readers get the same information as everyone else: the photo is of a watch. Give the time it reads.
6:34
